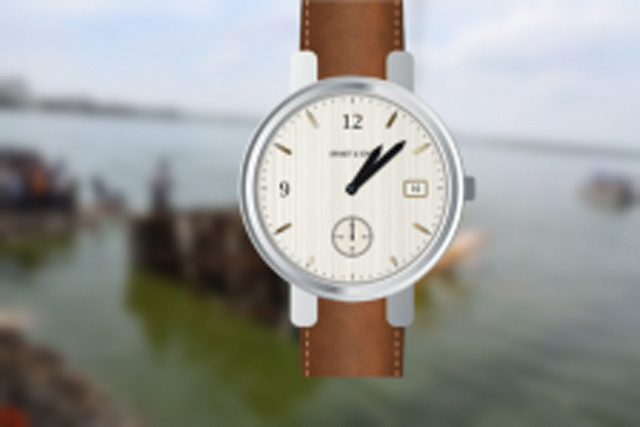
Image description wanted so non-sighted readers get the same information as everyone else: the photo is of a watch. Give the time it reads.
1:08
